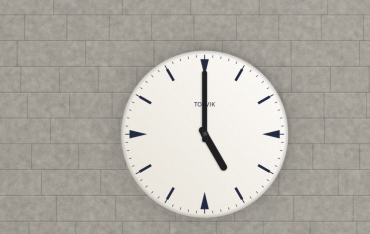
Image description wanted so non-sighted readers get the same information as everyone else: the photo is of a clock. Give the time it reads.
5:00
